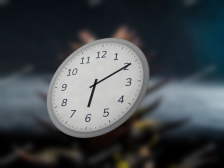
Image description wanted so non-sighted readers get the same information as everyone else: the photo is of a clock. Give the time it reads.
6:10
